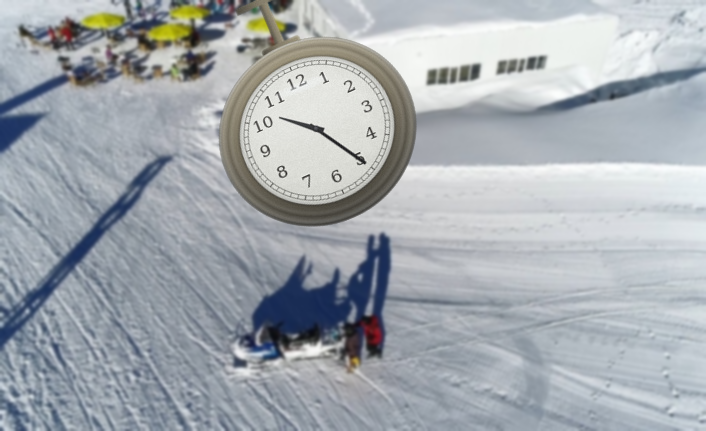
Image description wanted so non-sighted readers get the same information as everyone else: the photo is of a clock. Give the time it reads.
10:25
